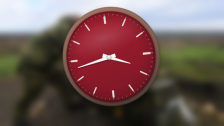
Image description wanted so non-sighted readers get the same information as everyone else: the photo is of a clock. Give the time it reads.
3:43
